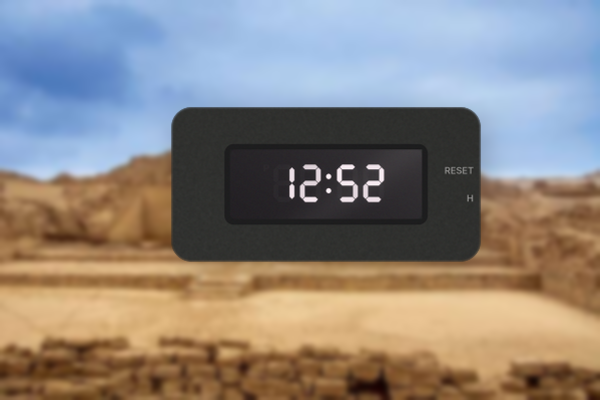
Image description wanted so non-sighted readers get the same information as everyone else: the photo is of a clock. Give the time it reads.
12:52
